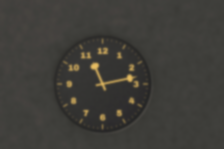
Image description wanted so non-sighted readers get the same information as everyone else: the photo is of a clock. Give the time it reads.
11:13
